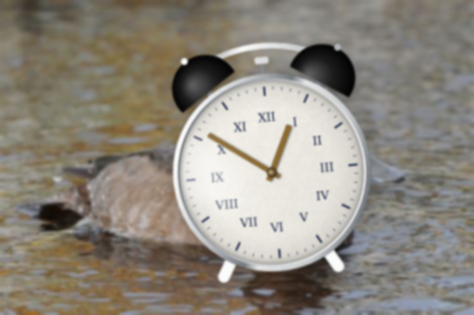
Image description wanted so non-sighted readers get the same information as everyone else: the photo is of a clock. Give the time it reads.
12:51
